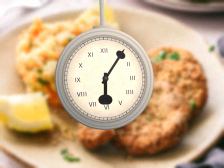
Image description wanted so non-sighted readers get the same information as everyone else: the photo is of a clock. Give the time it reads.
6:06
